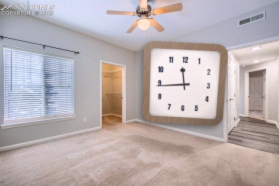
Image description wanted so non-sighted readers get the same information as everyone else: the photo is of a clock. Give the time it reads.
11:44
